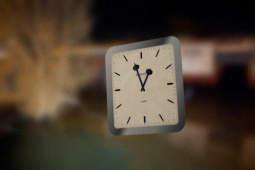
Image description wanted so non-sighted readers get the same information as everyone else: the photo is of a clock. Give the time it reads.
12:57
